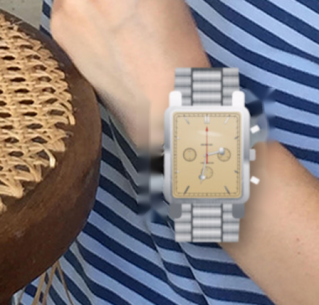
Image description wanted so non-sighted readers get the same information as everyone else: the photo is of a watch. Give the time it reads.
2:32
